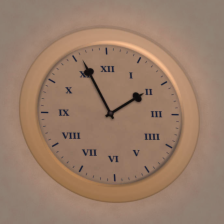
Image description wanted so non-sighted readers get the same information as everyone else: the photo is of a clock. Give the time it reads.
1:56
